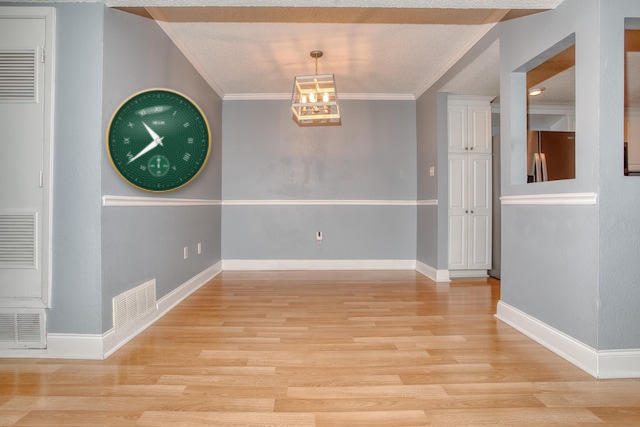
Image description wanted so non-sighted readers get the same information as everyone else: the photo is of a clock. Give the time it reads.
10:39
